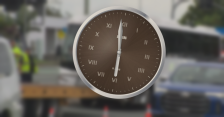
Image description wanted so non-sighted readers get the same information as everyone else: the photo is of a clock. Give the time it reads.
5:59
